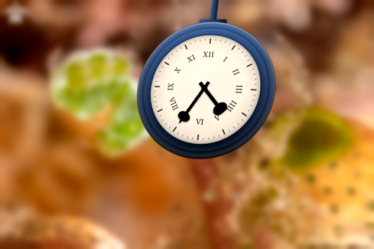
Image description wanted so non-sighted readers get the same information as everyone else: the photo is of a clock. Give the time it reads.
4:35
